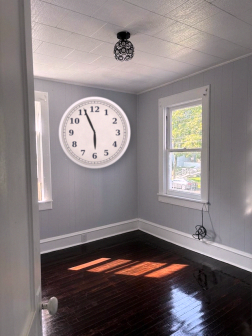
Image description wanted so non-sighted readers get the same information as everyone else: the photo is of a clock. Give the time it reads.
5:56
